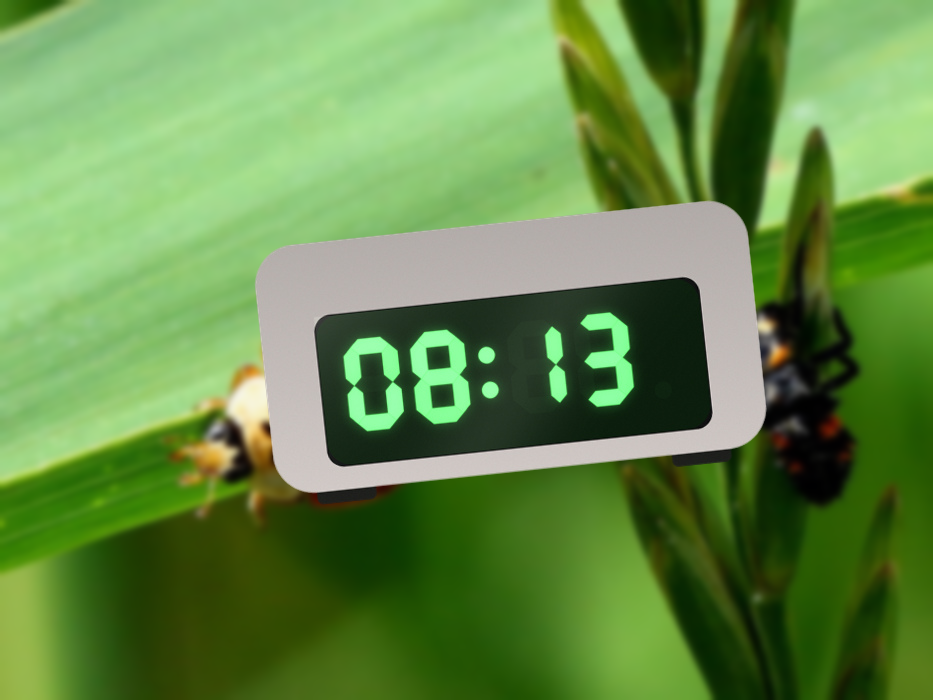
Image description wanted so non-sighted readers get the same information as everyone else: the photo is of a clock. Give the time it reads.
8:13
